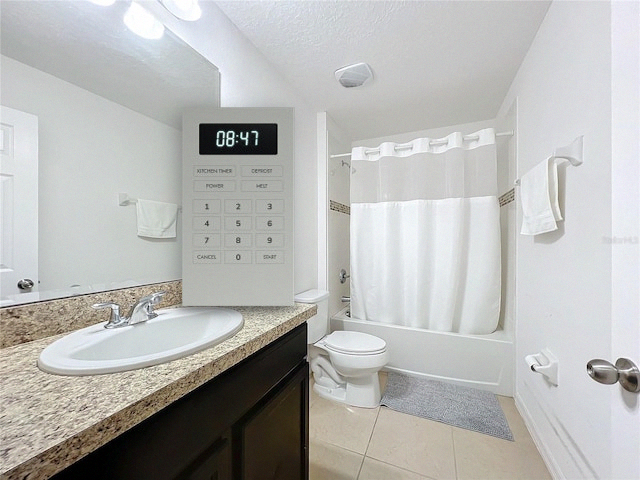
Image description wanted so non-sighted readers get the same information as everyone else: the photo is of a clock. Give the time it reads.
8:47
